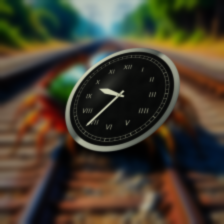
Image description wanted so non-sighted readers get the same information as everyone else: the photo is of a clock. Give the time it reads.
9:36
